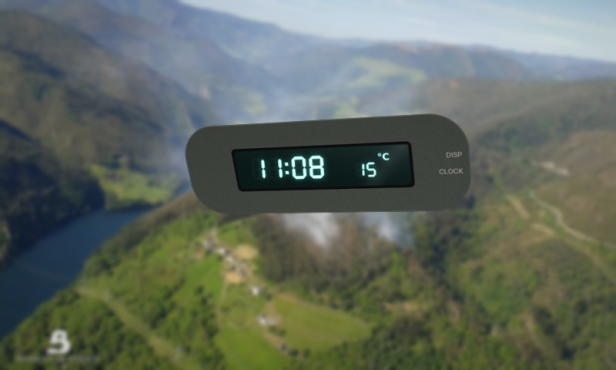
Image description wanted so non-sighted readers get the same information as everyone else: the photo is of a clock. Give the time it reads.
11:08
